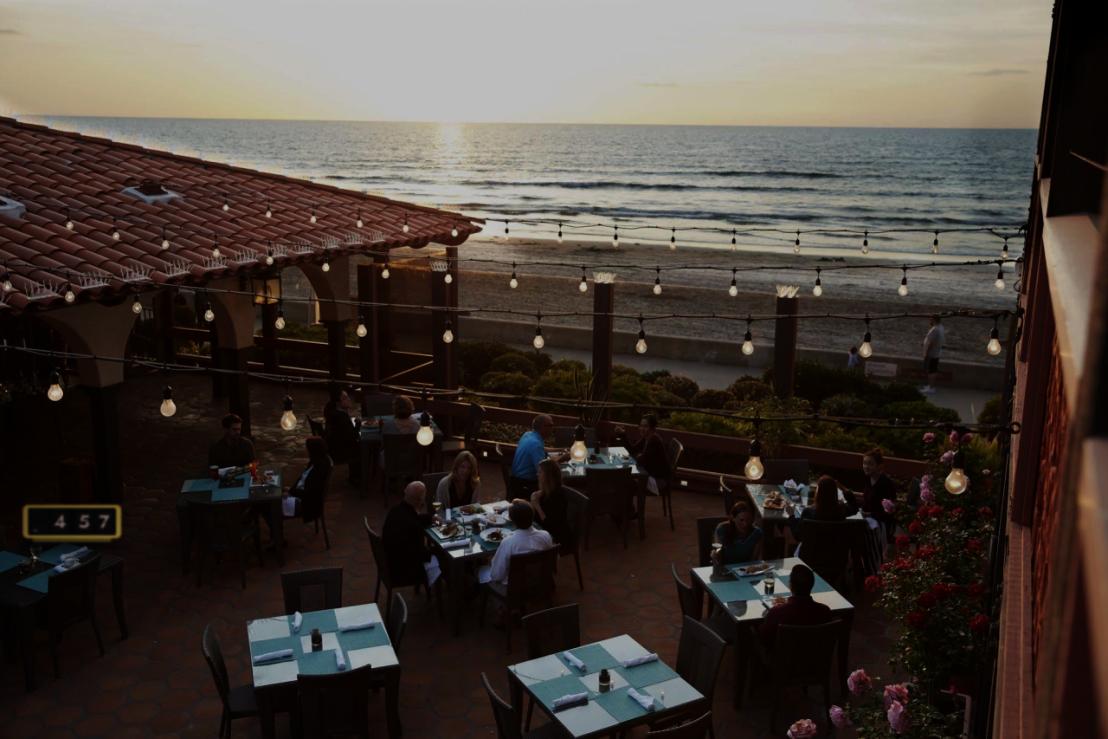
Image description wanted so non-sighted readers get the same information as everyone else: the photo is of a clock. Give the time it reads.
4:57
